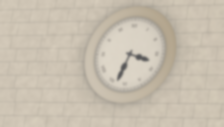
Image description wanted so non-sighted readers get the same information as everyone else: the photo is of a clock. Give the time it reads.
3:33
